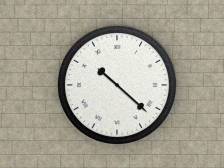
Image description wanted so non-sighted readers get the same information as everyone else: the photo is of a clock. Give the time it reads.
10:22
